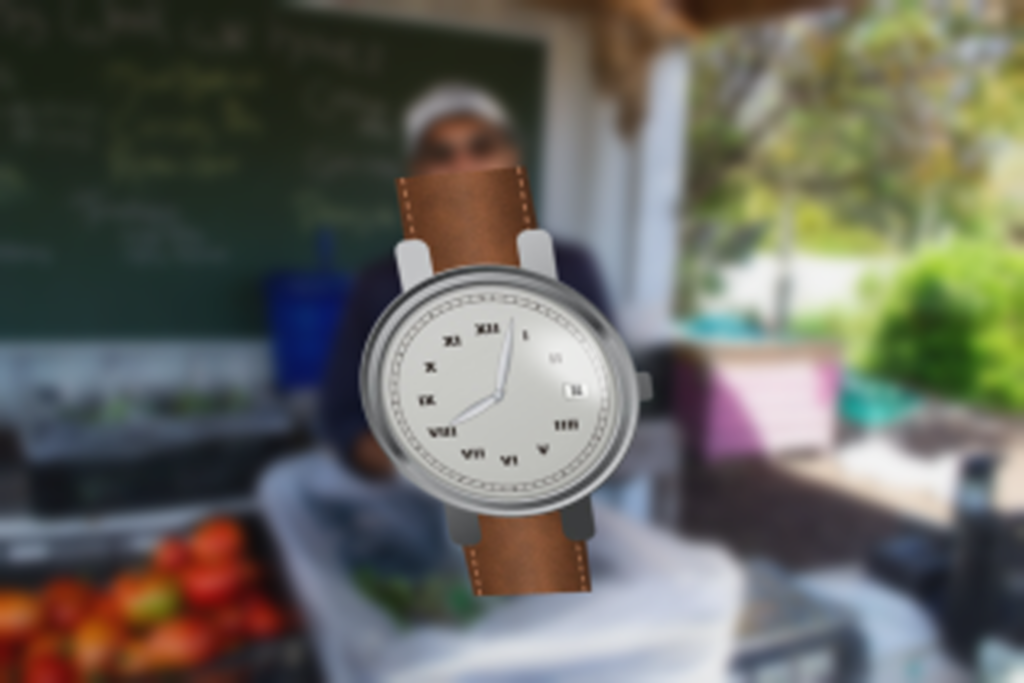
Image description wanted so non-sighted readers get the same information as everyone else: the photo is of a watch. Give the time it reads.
8:03
